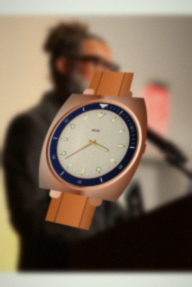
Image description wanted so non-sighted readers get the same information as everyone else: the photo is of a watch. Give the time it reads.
3:38
